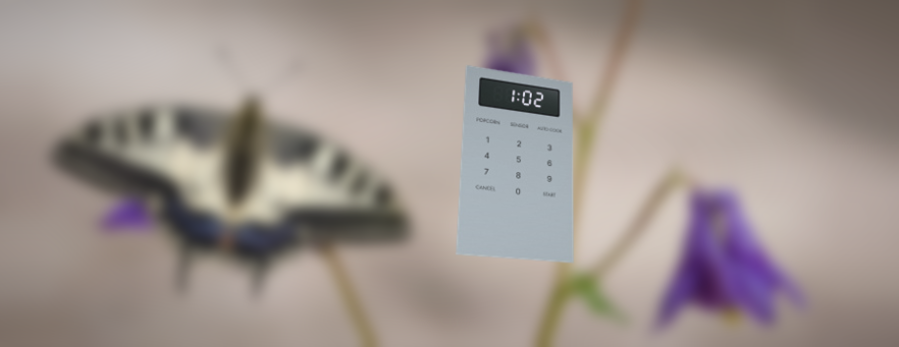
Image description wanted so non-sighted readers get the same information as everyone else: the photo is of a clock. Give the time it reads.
1:02
